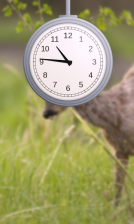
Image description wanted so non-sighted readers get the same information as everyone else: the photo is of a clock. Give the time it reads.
10:46
